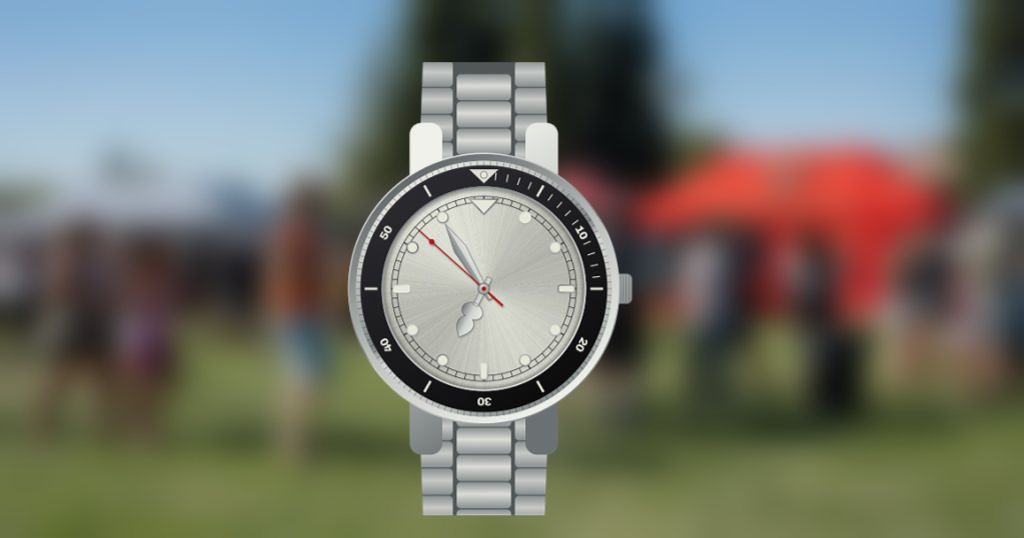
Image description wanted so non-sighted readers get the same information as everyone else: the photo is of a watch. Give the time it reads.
6:54:52
